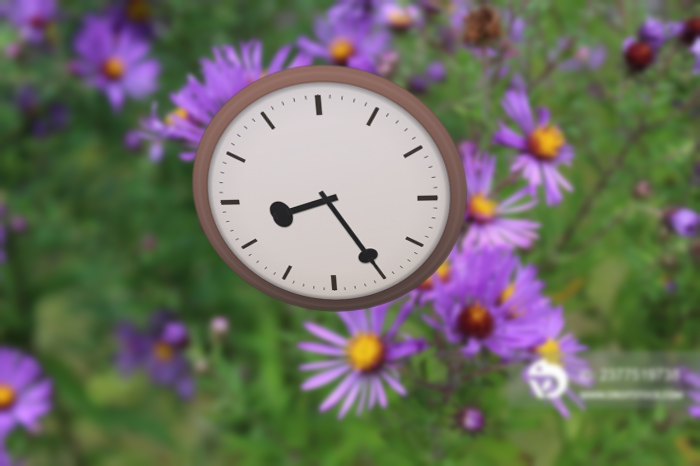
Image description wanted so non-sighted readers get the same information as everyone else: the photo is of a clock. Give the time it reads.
8:25
